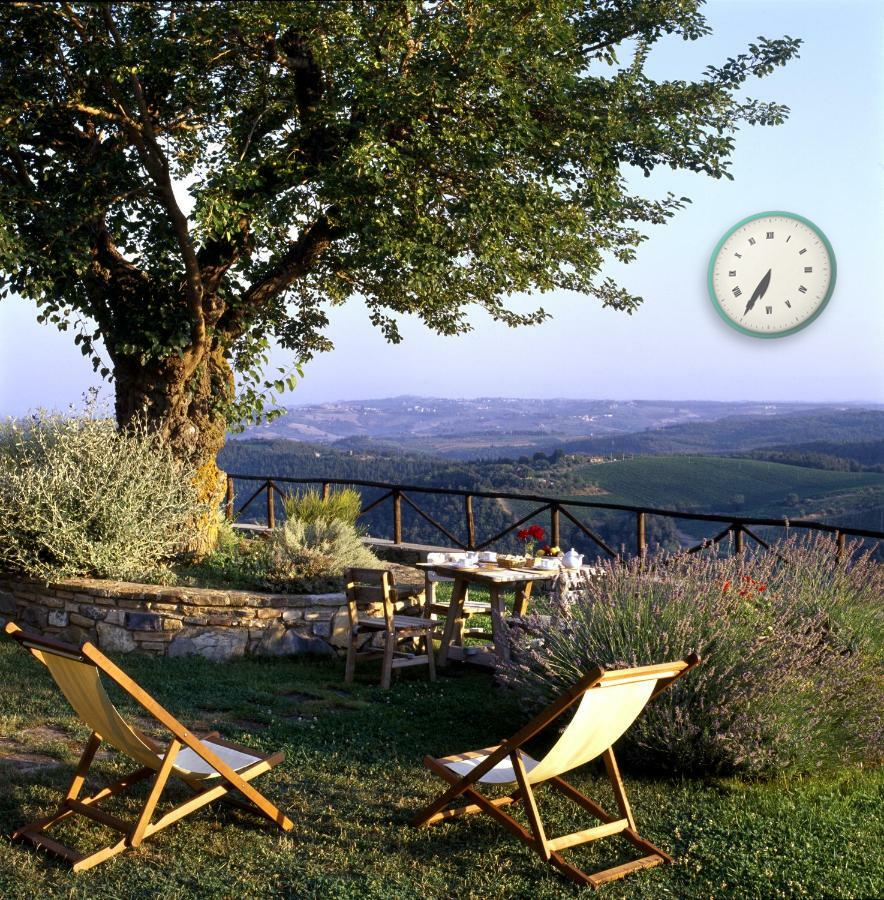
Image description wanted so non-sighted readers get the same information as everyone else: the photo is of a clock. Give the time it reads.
6:35
